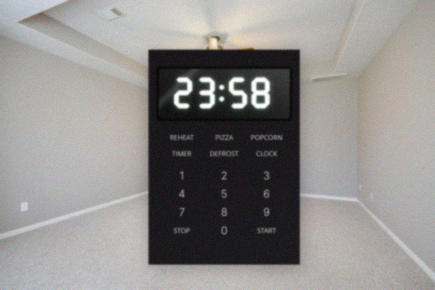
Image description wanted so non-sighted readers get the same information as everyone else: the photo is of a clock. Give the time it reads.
23:58
